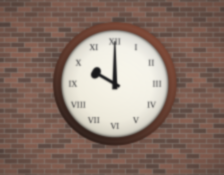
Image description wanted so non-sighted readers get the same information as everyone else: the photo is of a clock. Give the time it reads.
10:00
